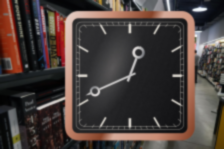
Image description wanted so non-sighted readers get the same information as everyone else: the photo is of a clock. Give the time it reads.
12:41
